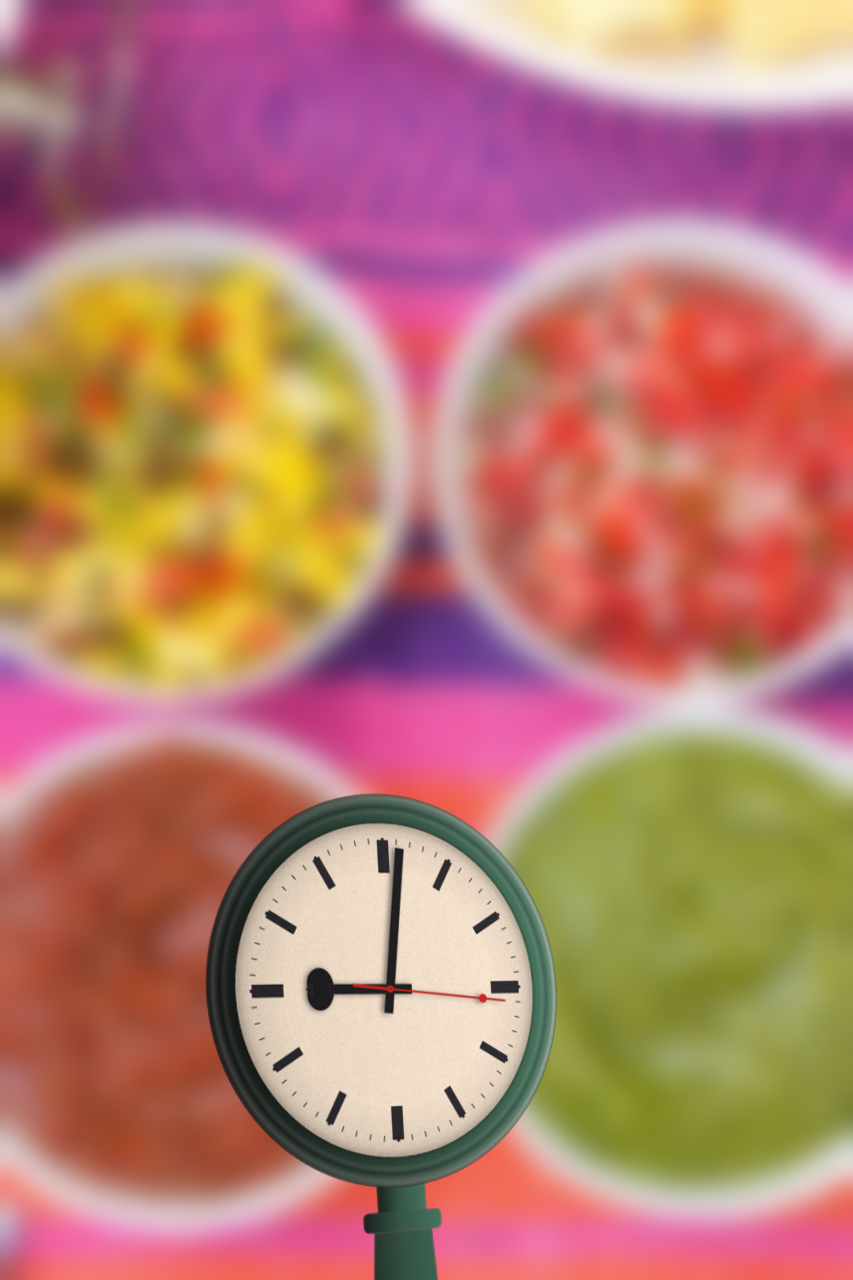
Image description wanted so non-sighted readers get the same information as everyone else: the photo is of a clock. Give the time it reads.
9:01:16
